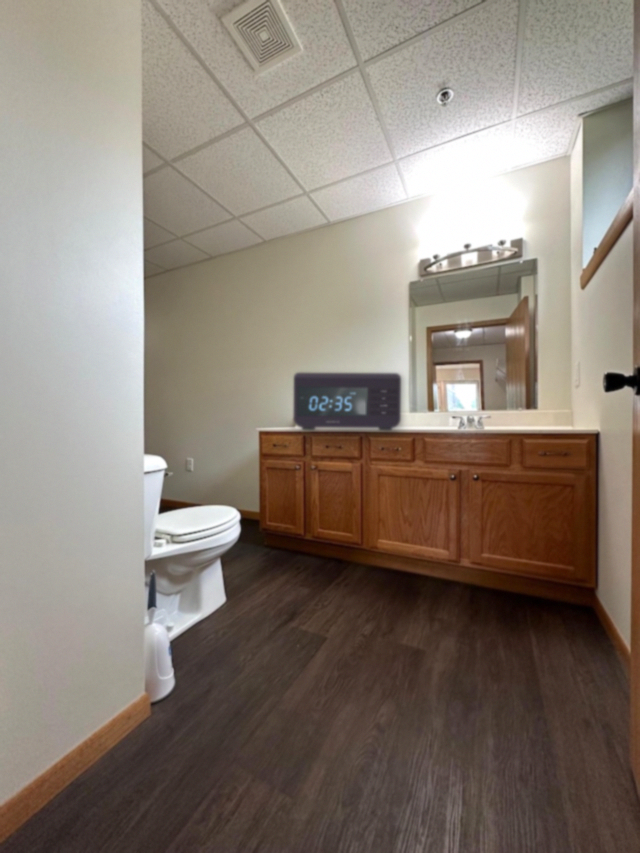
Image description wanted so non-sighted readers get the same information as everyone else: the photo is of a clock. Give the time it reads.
2:35
